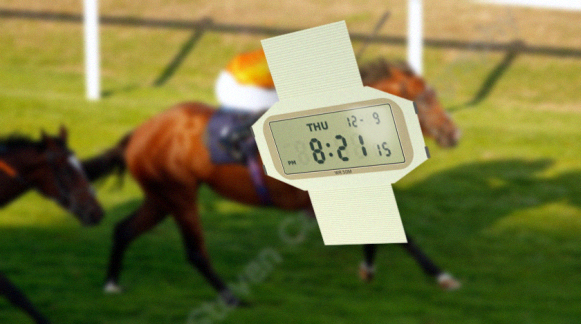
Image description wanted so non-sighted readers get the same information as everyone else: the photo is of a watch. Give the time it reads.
8:21:15
